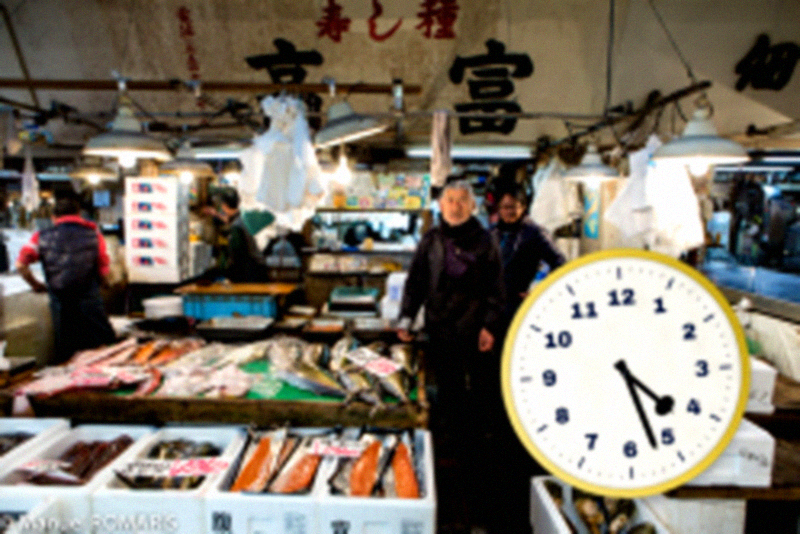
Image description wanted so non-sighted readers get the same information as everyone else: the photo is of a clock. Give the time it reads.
4:27
